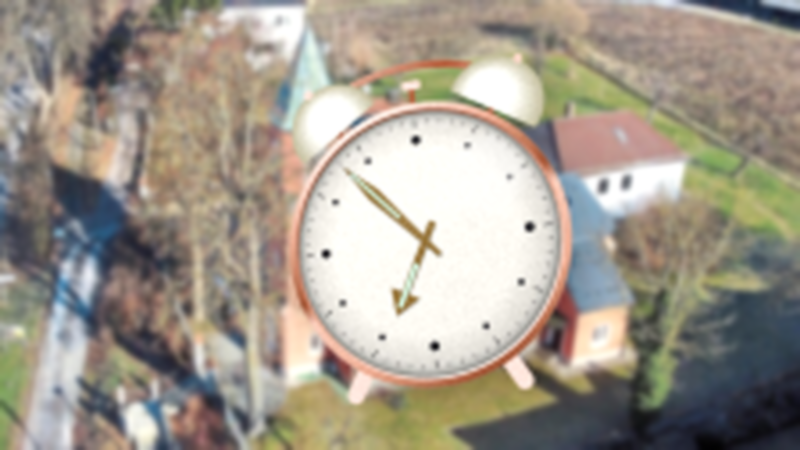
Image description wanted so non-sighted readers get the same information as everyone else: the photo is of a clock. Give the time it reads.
6:53
